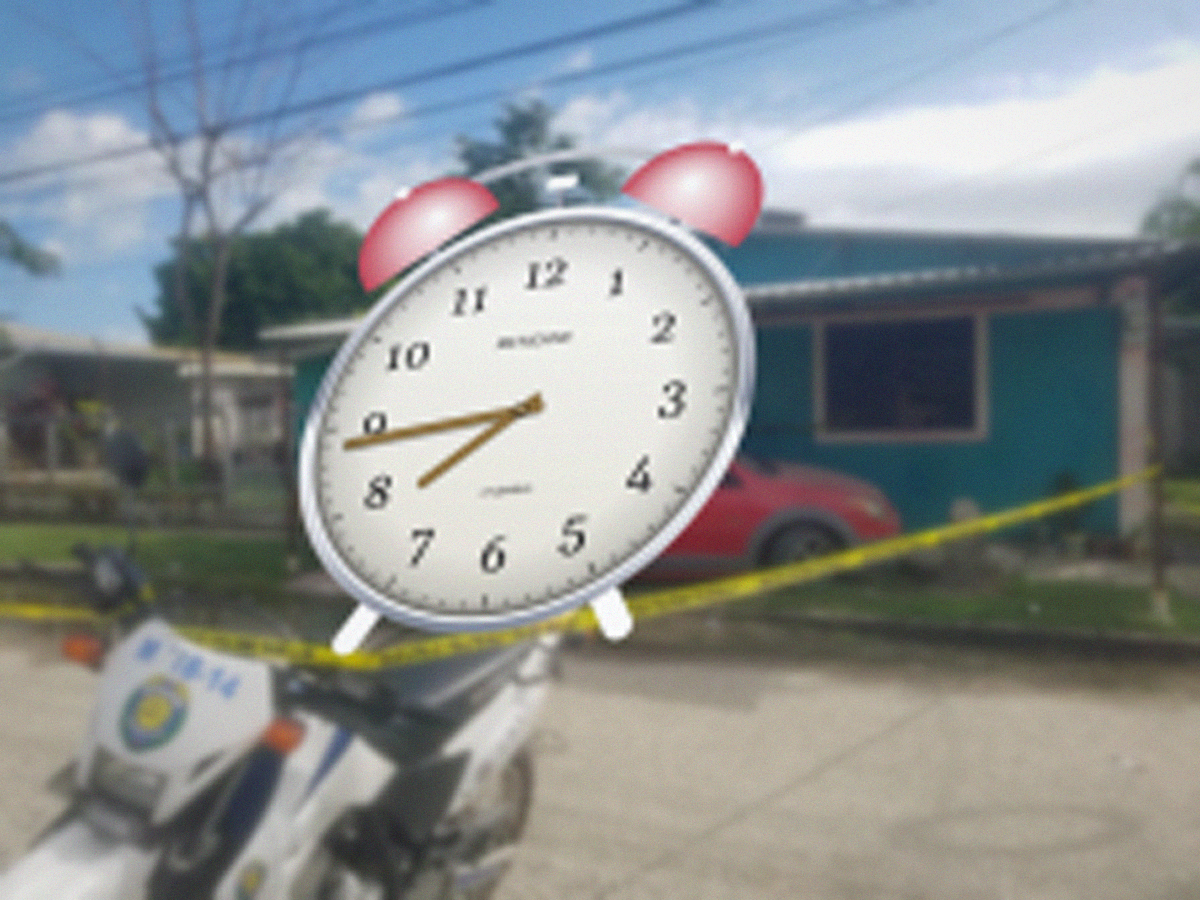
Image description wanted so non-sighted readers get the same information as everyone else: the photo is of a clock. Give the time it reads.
7:44
